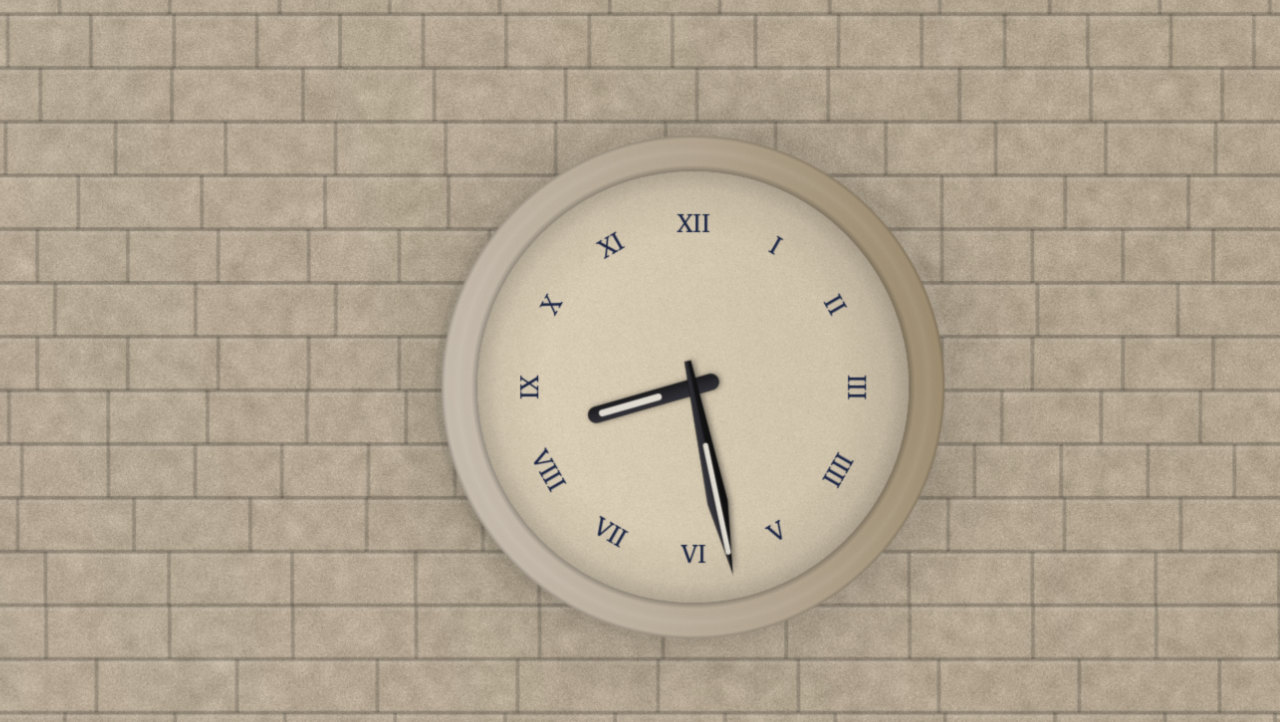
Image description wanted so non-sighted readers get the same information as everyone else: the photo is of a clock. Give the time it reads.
8:28
